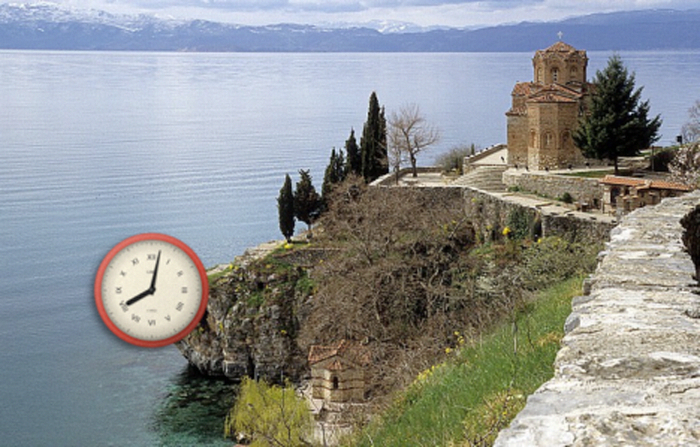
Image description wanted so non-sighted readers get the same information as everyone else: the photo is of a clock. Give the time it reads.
8:02
